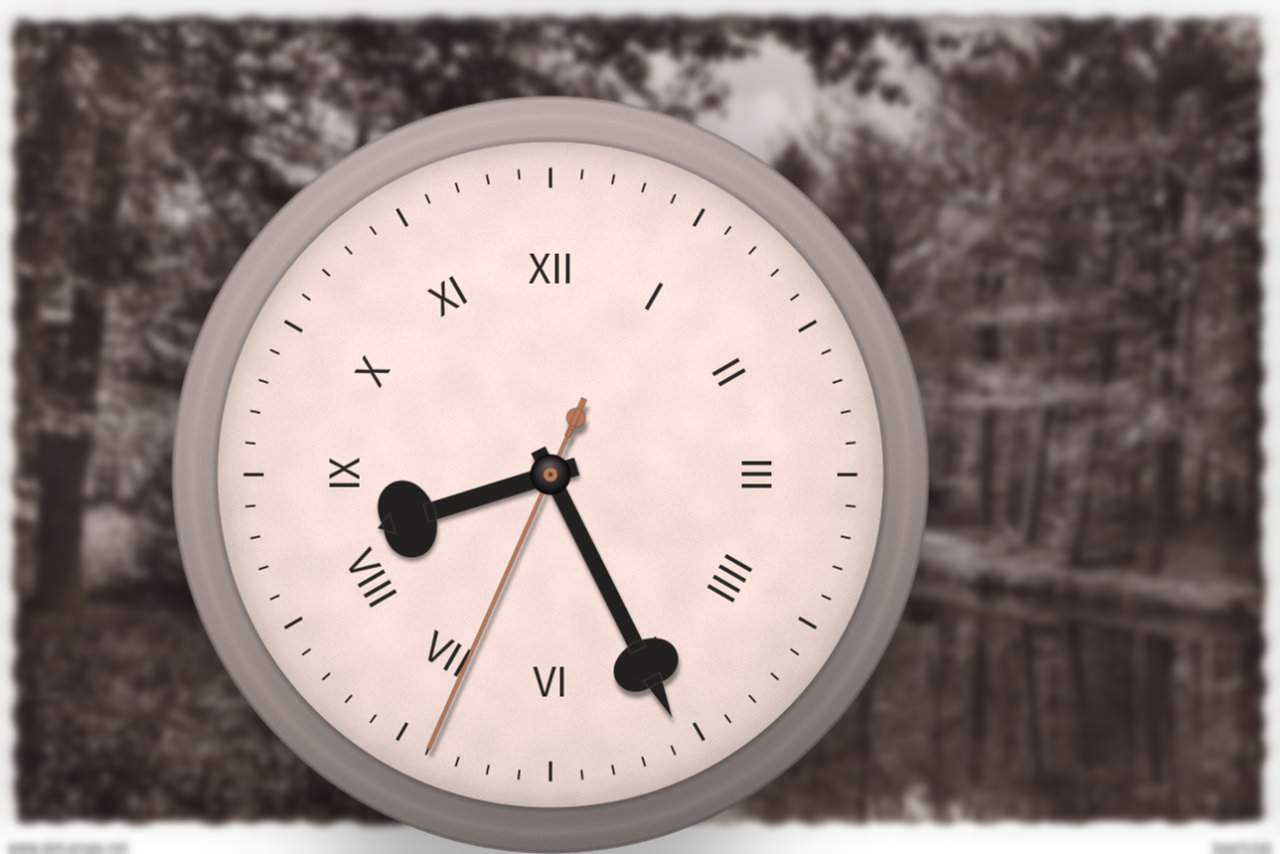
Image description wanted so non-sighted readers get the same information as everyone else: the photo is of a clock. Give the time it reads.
8:25:34
